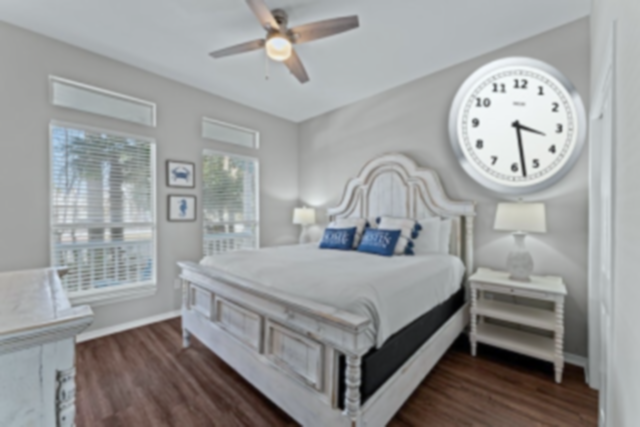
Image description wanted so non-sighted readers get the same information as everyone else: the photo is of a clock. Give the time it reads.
3:28
